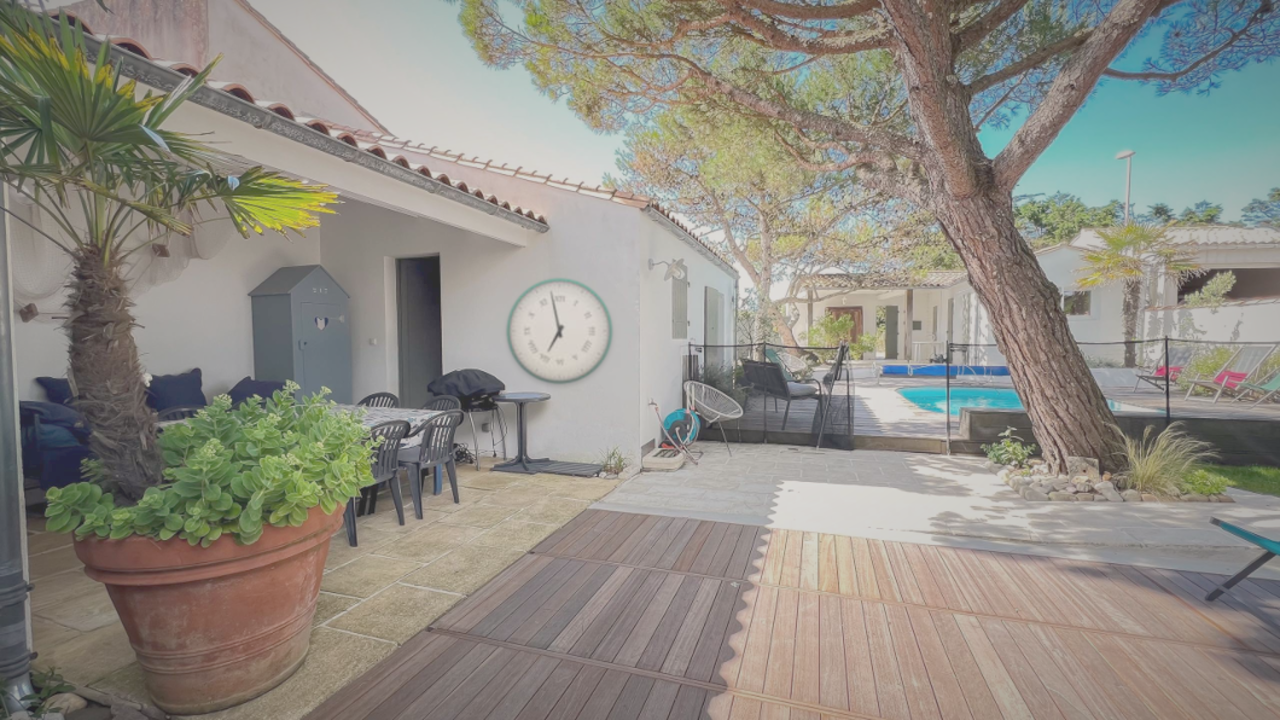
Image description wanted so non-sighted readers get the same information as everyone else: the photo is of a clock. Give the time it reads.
6:58
